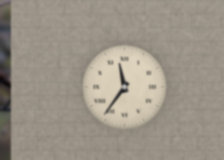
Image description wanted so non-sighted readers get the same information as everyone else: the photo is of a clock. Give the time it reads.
11:36
